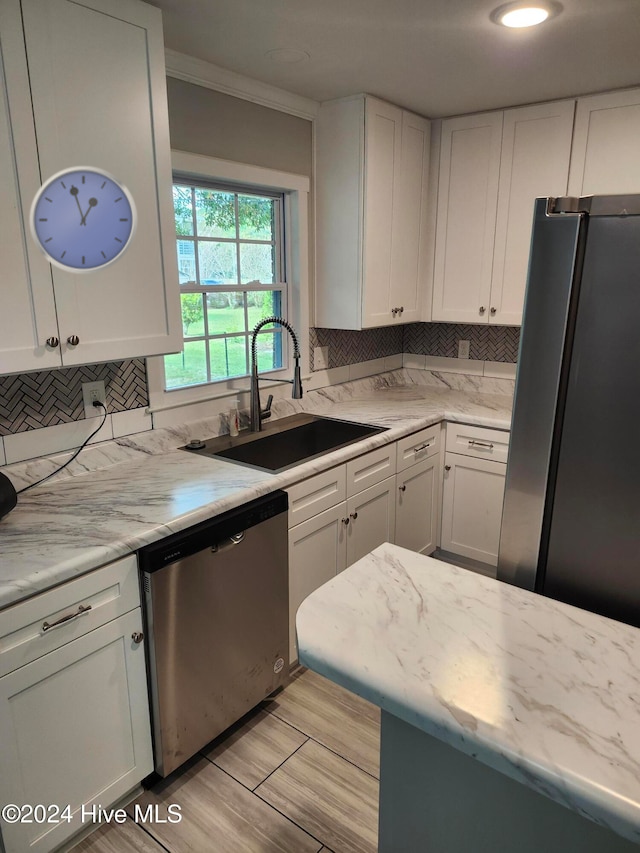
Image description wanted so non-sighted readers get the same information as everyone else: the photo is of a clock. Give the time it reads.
12:57
